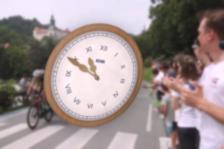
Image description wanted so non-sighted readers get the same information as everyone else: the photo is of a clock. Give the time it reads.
10:49
